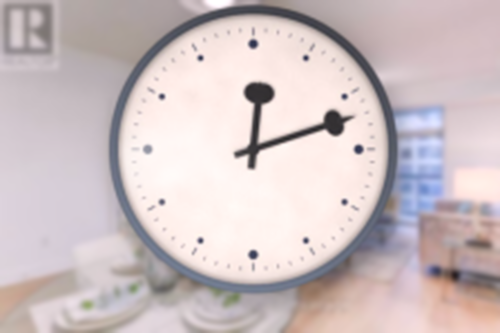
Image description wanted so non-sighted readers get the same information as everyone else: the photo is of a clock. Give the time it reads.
12:12
